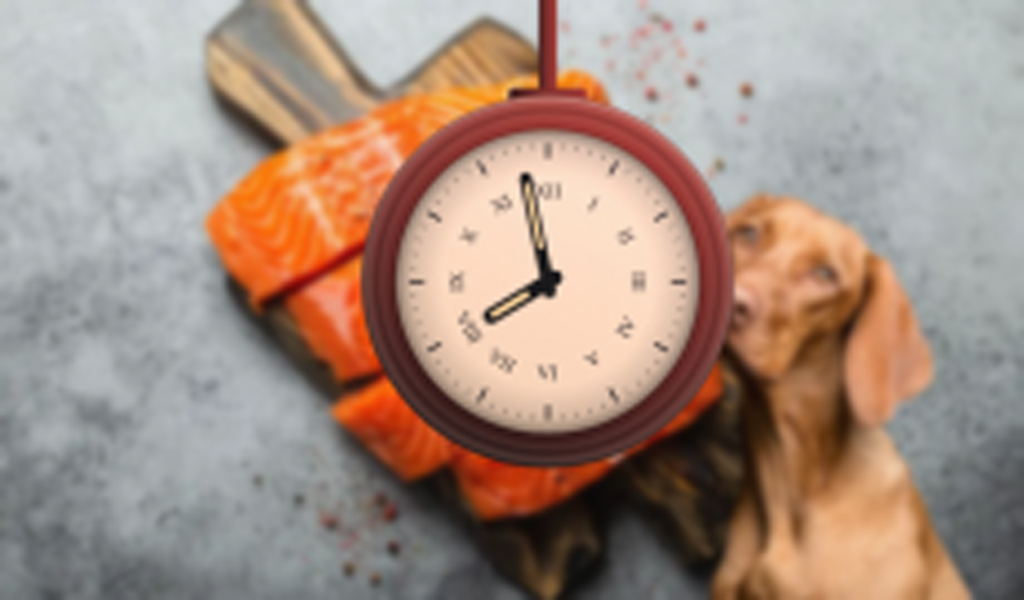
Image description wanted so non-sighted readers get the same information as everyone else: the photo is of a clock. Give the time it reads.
7:58
